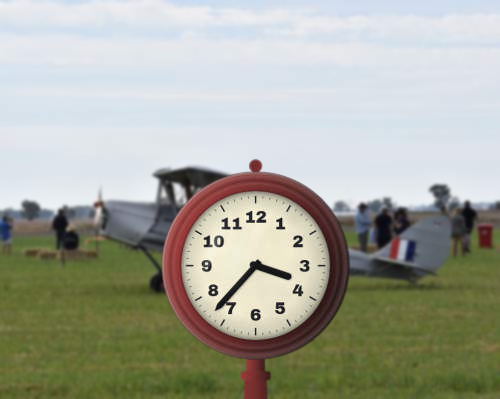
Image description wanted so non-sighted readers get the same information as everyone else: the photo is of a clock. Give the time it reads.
3:37
